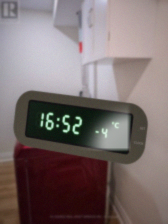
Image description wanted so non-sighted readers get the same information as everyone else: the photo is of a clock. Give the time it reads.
16:52
